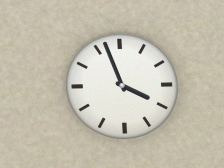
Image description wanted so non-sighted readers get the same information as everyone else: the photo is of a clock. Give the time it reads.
3:57
